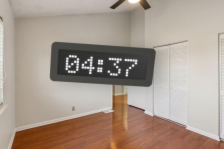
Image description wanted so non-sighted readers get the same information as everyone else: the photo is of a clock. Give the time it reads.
4:37
